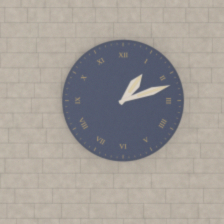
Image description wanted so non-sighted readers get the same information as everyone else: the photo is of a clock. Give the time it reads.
1:12
